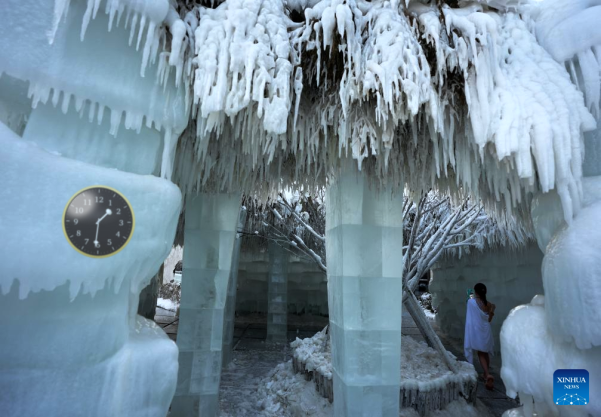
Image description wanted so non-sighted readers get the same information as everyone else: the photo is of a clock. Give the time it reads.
1:31
